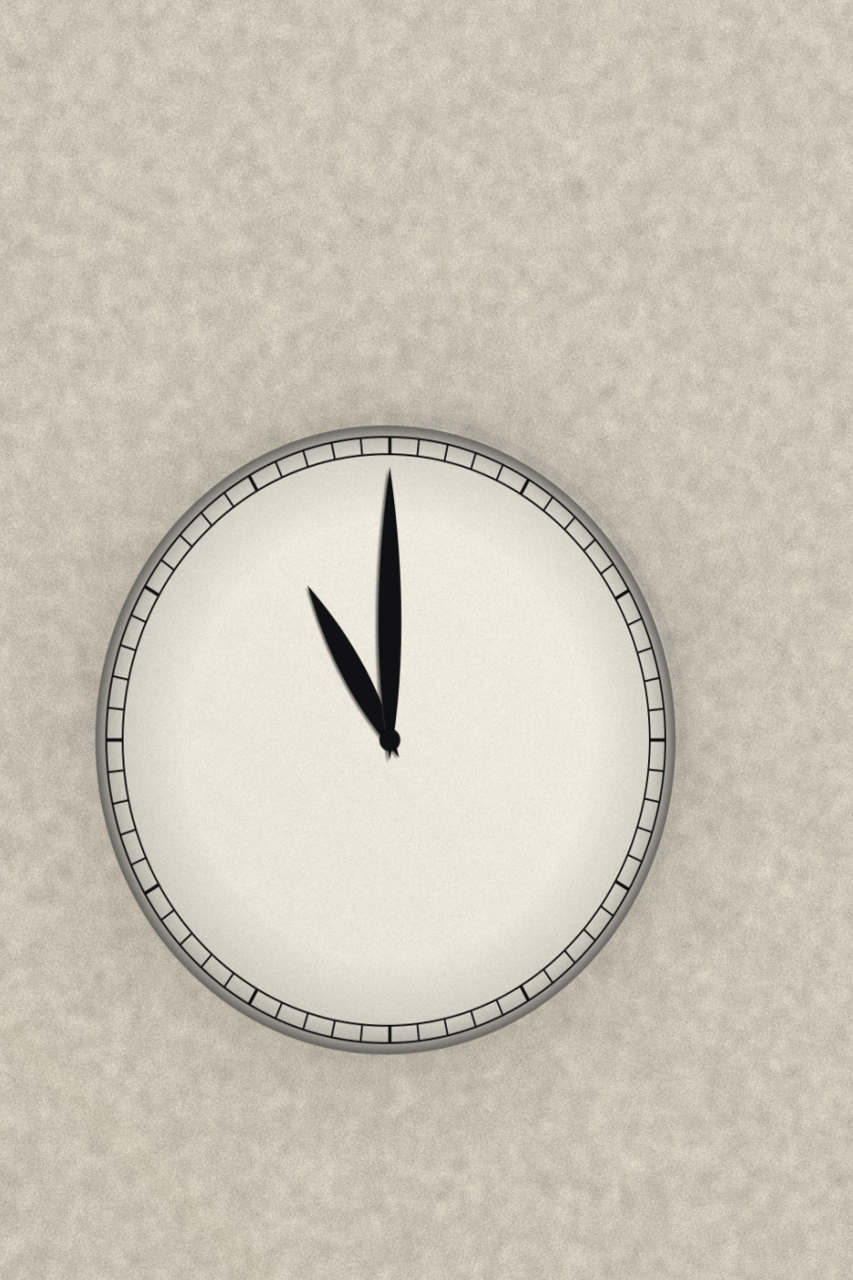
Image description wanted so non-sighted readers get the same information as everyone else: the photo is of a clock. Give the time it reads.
11:00
